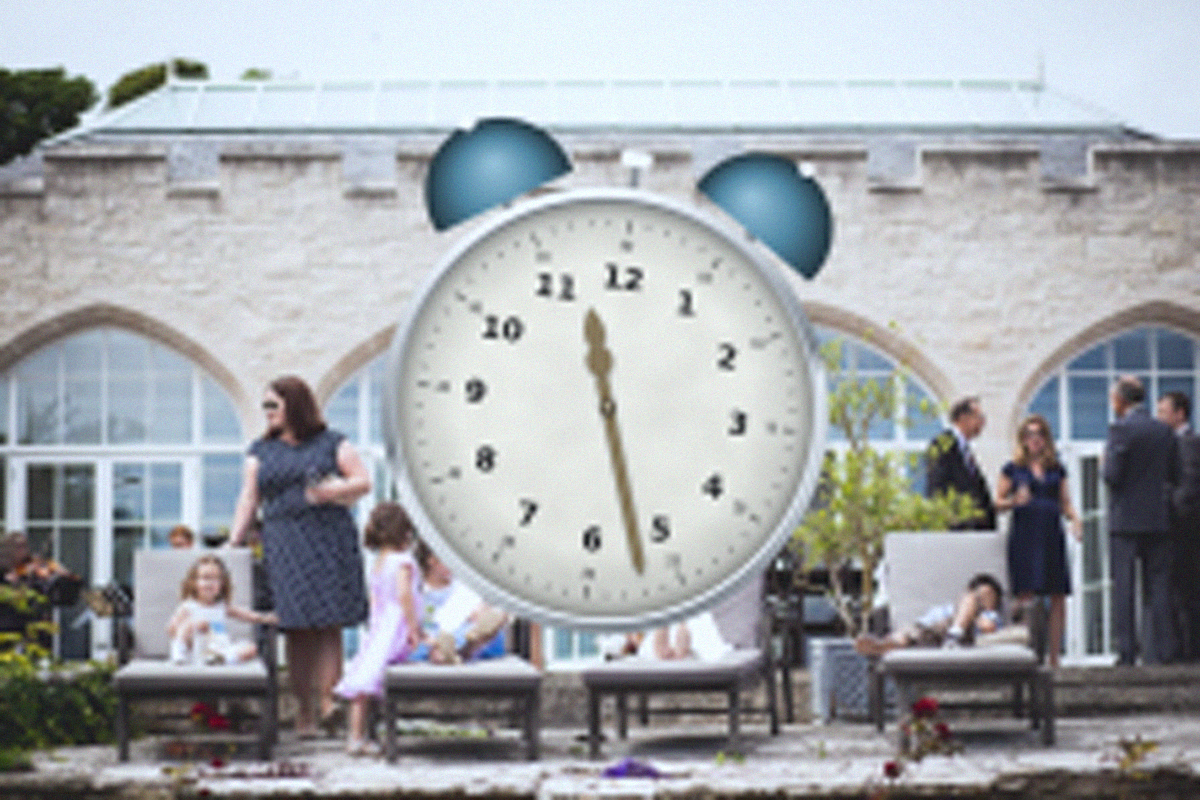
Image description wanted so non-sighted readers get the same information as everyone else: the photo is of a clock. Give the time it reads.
11:27
